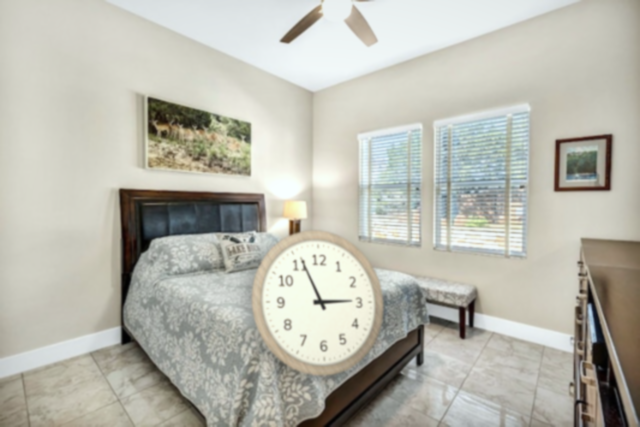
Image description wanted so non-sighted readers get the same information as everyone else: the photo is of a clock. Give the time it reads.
2:56
